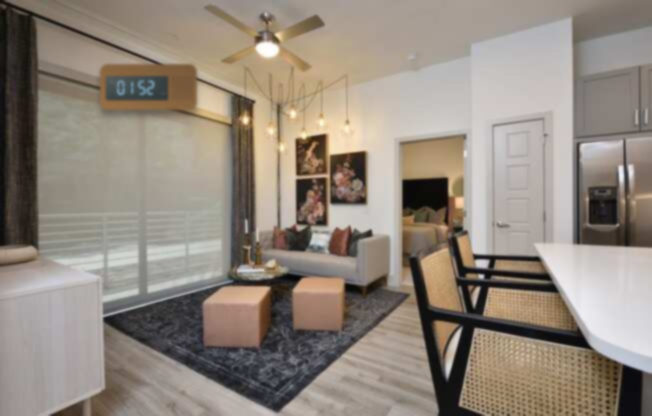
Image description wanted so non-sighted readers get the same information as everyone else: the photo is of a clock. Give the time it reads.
1:52
